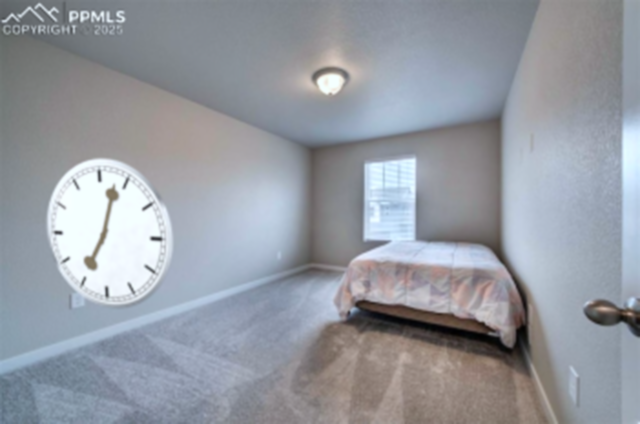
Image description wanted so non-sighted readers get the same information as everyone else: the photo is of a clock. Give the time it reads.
7:03
